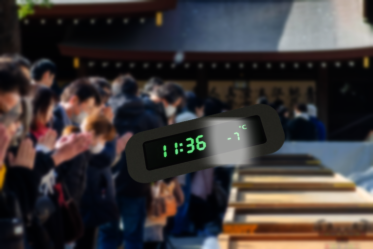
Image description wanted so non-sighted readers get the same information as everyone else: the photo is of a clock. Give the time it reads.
11:36
